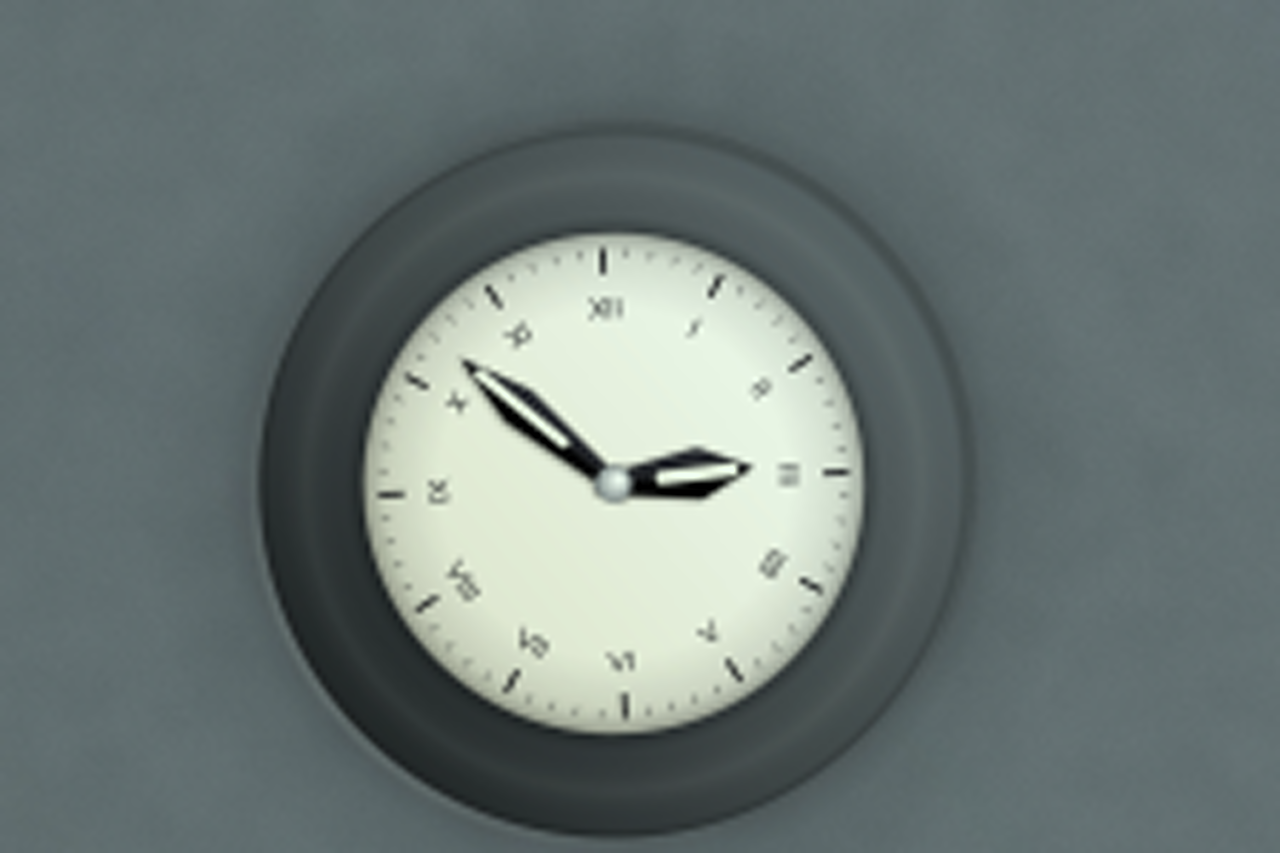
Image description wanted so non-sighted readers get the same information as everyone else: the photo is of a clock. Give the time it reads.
2:52
